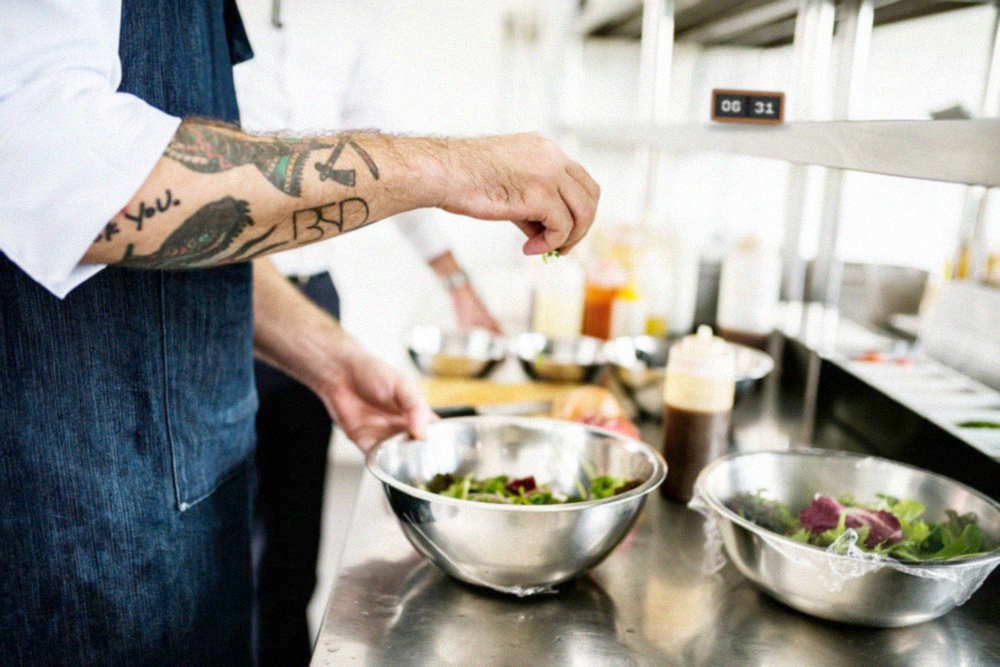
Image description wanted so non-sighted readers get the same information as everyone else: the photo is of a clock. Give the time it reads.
6:31
